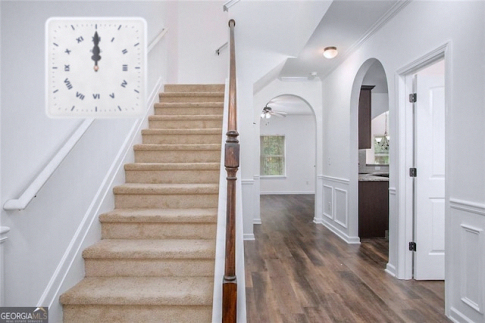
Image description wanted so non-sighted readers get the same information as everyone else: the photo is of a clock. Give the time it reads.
12:00
